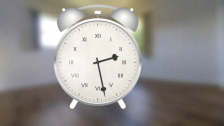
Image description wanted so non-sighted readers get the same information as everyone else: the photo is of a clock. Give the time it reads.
2:28
